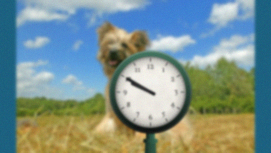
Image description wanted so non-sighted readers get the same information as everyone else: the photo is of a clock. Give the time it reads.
9:50
